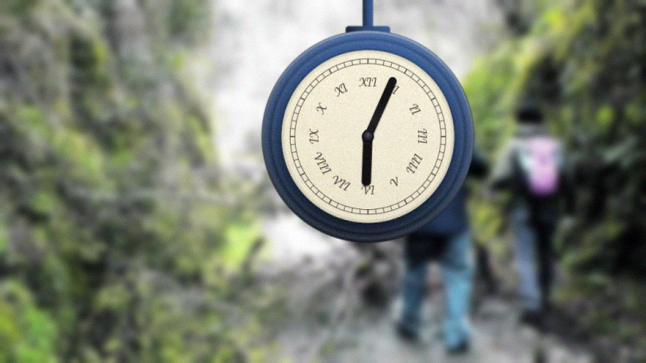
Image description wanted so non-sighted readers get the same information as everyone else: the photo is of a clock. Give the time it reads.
6:04
